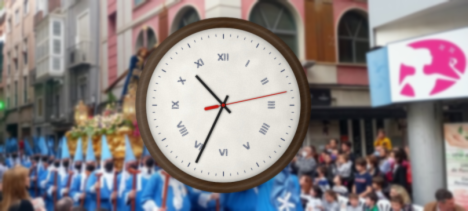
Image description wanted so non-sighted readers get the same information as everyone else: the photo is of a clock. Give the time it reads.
10:34:13
